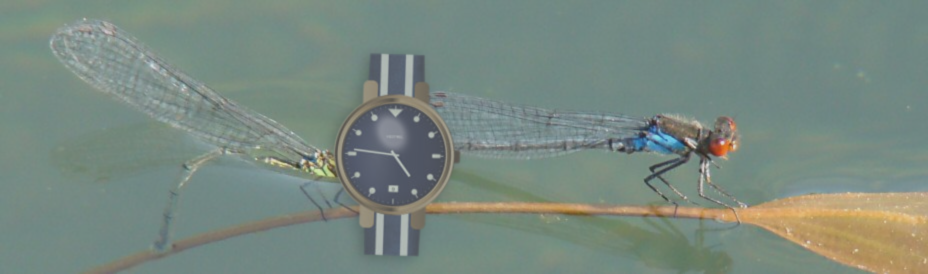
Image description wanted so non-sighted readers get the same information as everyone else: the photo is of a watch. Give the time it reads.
4:46
